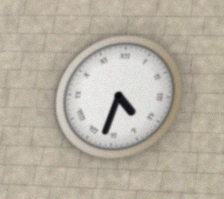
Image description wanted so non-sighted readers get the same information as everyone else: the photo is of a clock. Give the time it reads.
4:32
